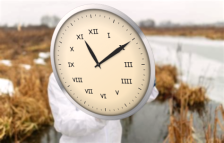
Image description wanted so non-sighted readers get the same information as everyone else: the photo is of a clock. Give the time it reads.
11:10
